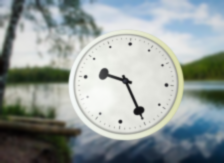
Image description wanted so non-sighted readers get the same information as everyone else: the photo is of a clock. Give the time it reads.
9:25
